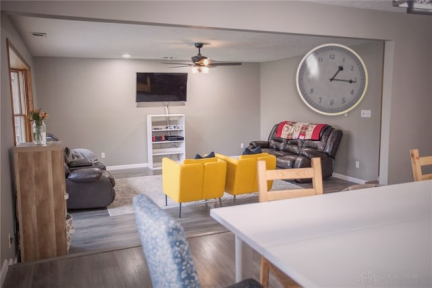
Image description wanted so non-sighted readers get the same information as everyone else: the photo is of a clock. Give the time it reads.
1:16
